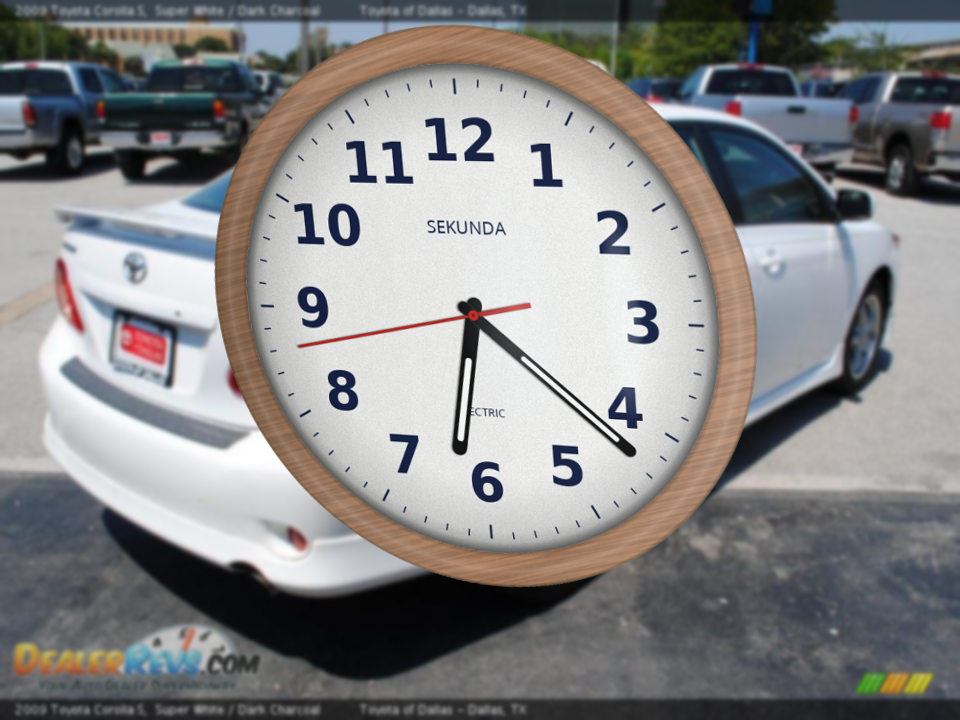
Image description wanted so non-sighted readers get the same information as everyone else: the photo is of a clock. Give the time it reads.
6:21:43
